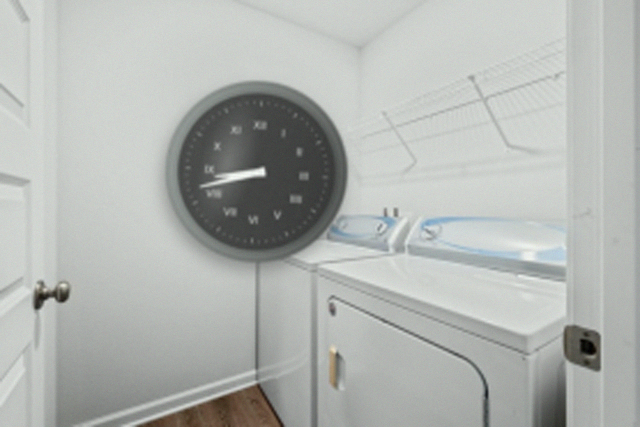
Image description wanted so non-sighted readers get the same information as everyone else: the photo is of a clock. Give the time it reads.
8:42
